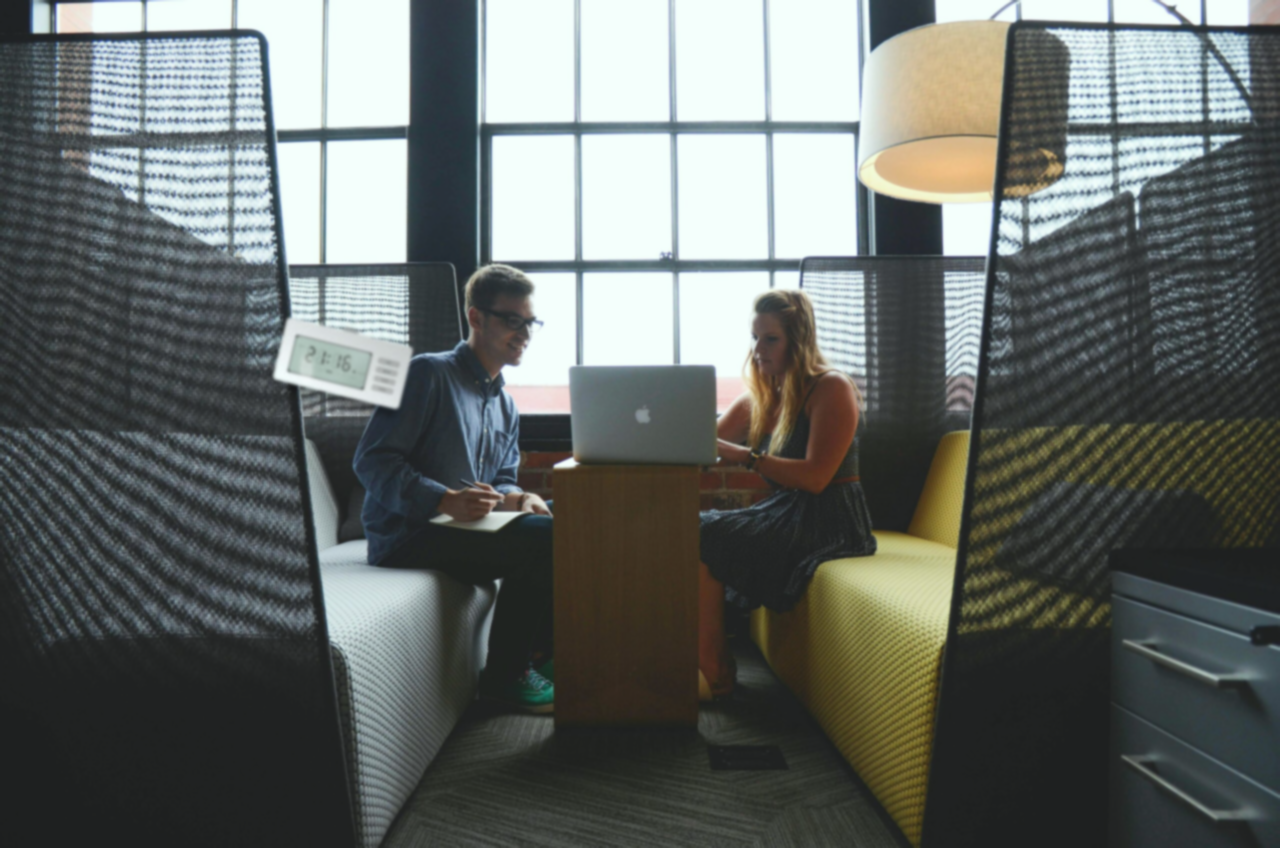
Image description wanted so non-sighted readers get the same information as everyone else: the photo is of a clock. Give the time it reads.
21:16
